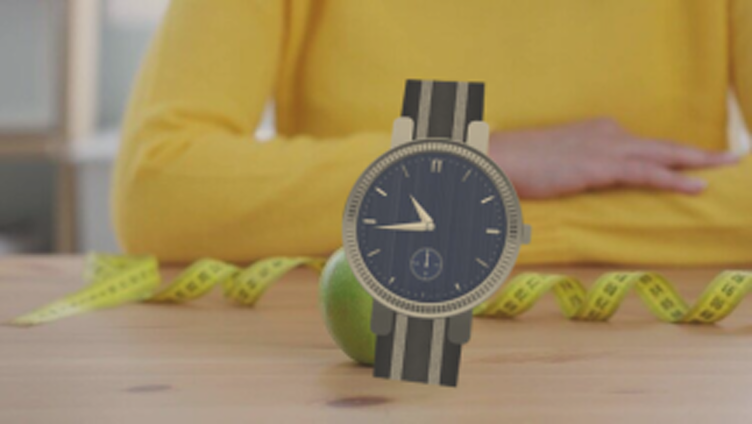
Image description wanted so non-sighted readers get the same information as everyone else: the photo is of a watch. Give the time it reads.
10:44
